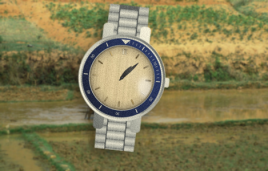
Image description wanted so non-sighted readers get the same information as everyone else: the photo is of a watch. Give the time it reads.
1:07
